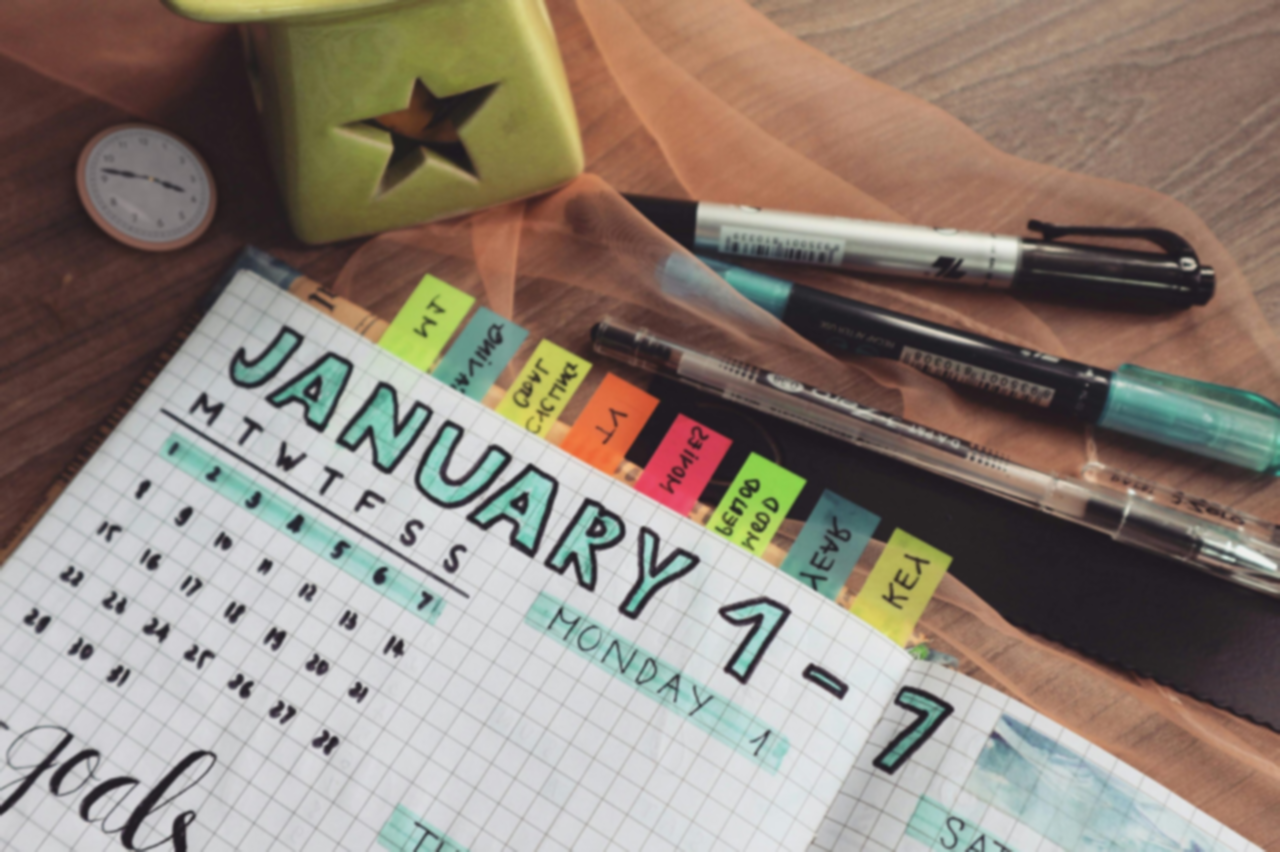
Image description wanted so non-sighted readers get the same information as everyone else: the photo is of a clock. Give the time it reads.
3:47
